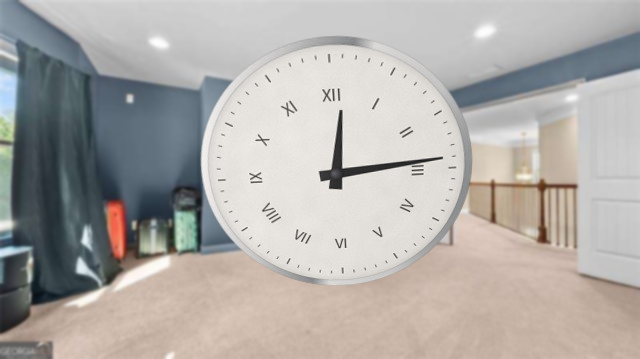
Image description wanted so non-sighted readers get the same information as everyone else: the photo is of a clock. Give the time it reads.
12:14
